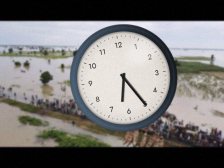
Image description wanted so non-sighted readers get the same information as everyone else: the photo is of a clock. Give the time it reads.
6:25
